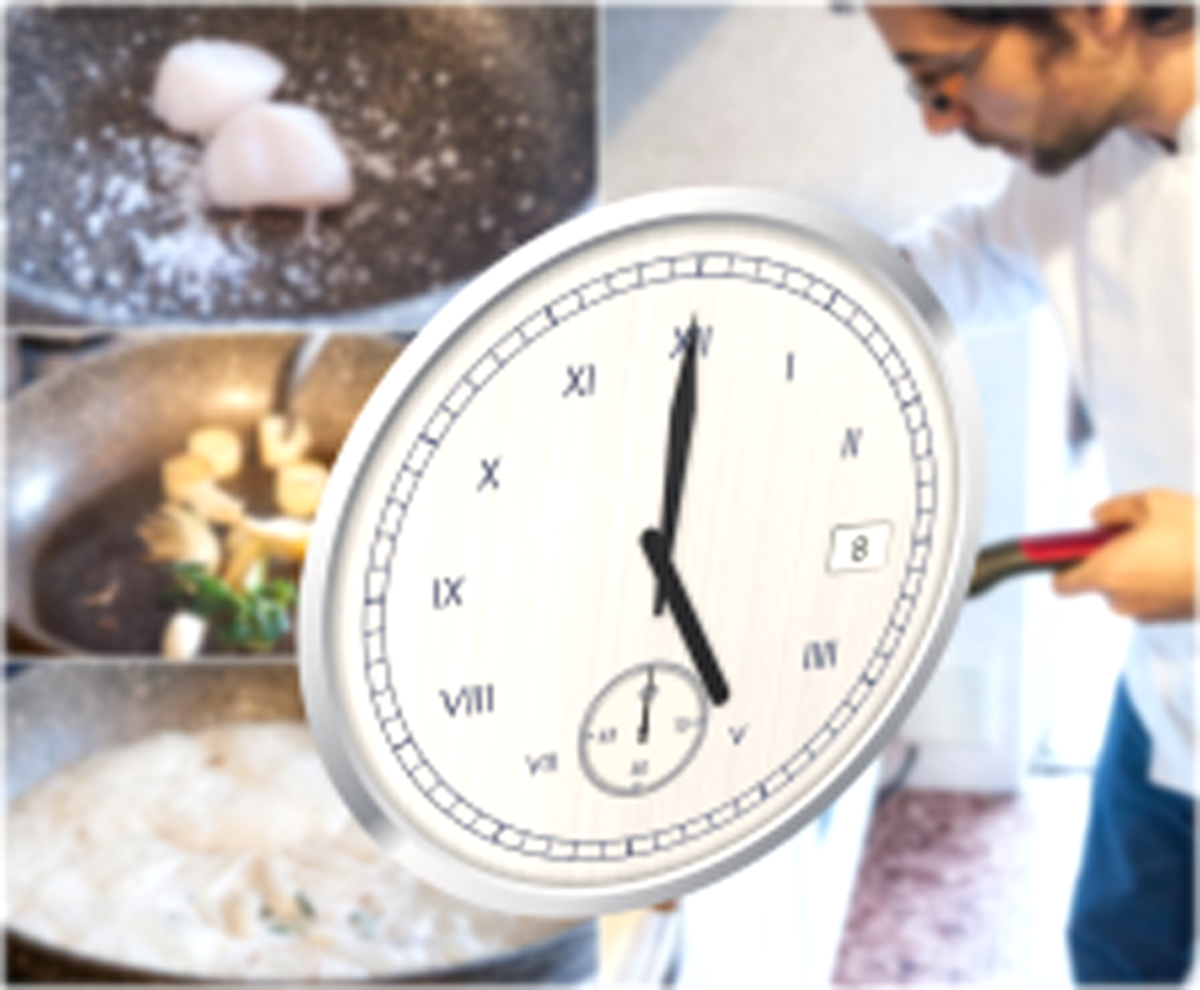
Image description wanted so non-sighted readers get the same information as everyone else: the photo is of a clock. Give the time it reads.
5:00
